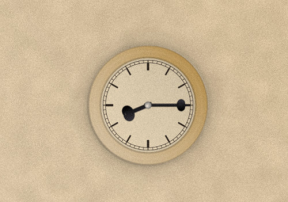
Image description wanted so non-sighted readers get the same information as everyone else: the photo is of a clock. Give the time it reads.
8:15
